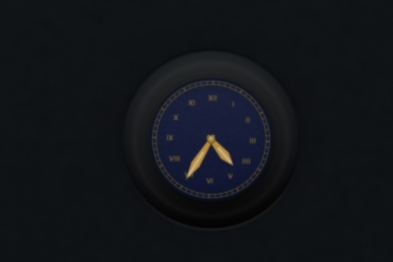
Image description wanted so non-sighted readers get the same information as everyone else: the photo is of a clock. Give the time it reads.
4:35
